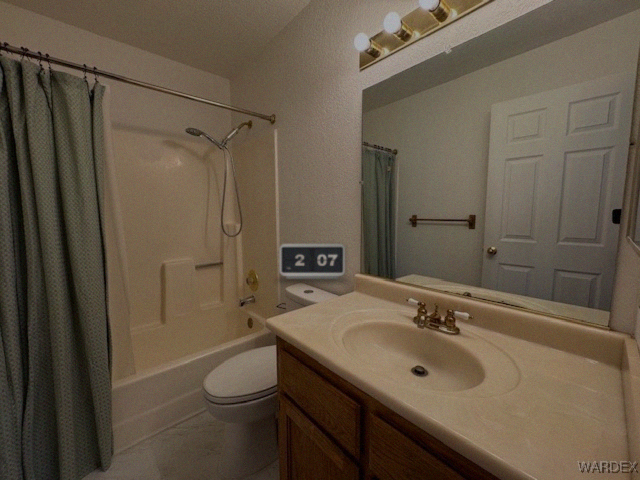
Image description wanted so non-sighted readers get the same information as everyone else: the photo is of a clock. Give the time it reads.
2:07
